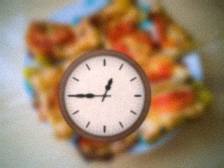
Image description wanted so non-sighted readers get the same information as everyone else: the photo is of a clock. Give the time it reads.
12:45
